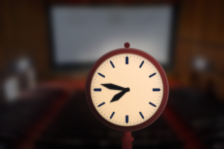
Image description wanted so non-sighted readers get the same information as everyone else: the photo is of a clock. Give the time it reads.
7:47
